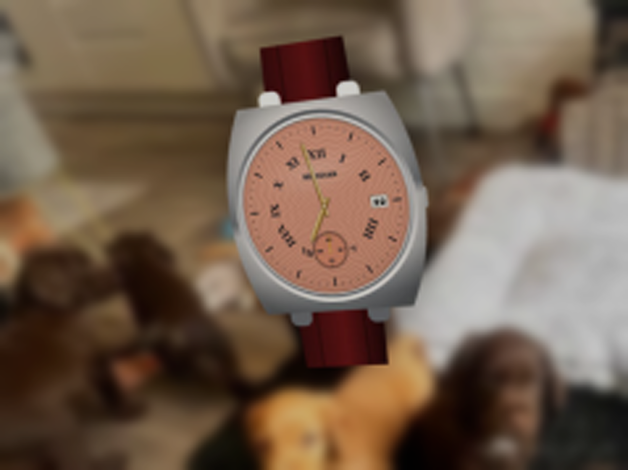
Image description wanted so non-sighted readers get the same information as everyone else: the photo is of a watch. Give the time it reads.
6:58
